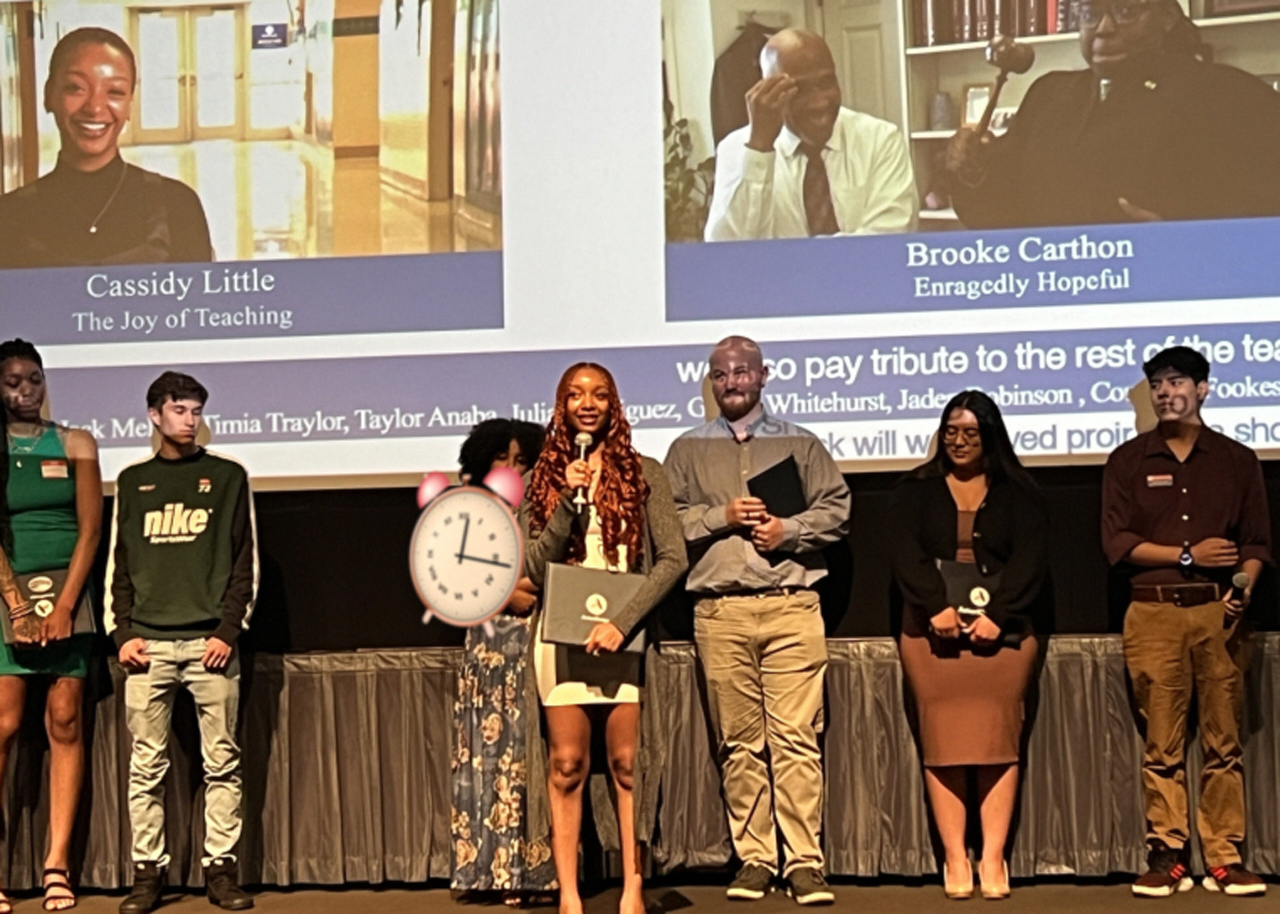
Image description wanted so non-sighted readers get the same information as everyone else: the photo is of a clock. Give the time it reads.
12:16
